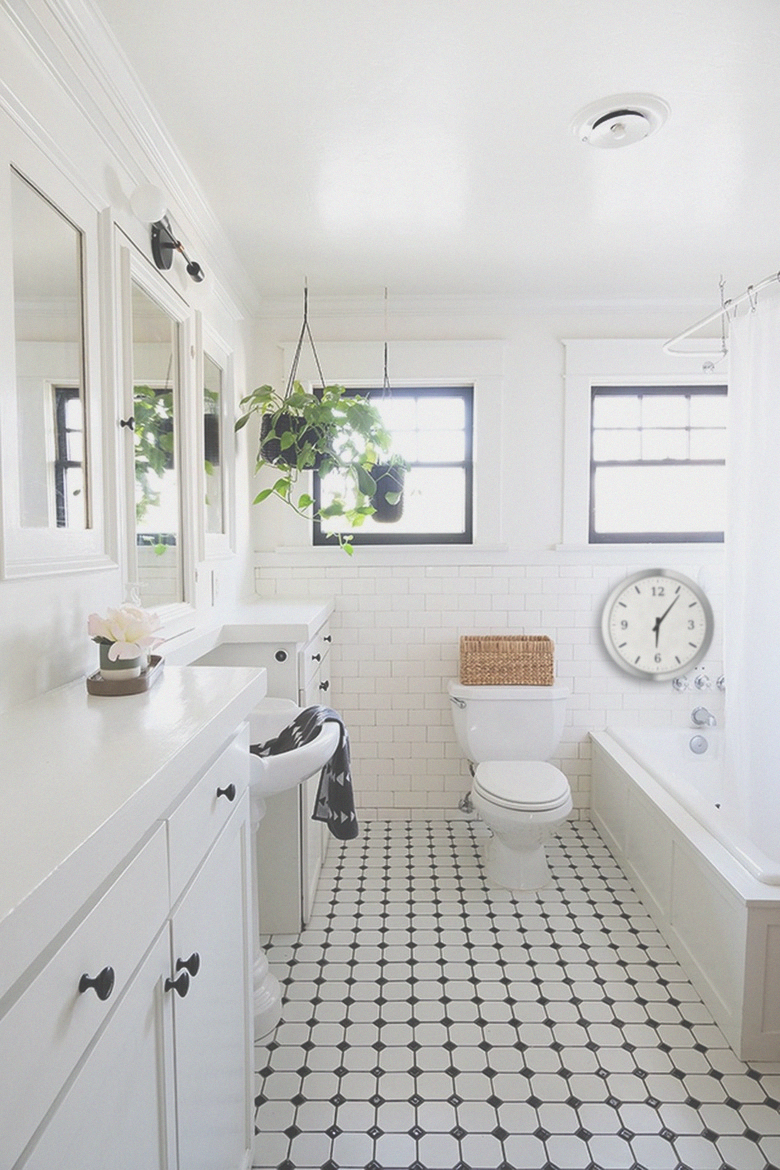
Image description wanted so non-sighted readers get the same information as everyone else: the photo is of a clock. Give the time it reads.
6:06
